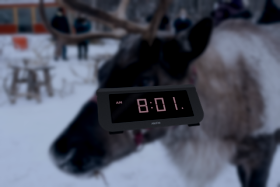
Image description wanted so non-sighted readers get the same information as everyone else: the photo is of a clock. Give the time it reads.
8:01
